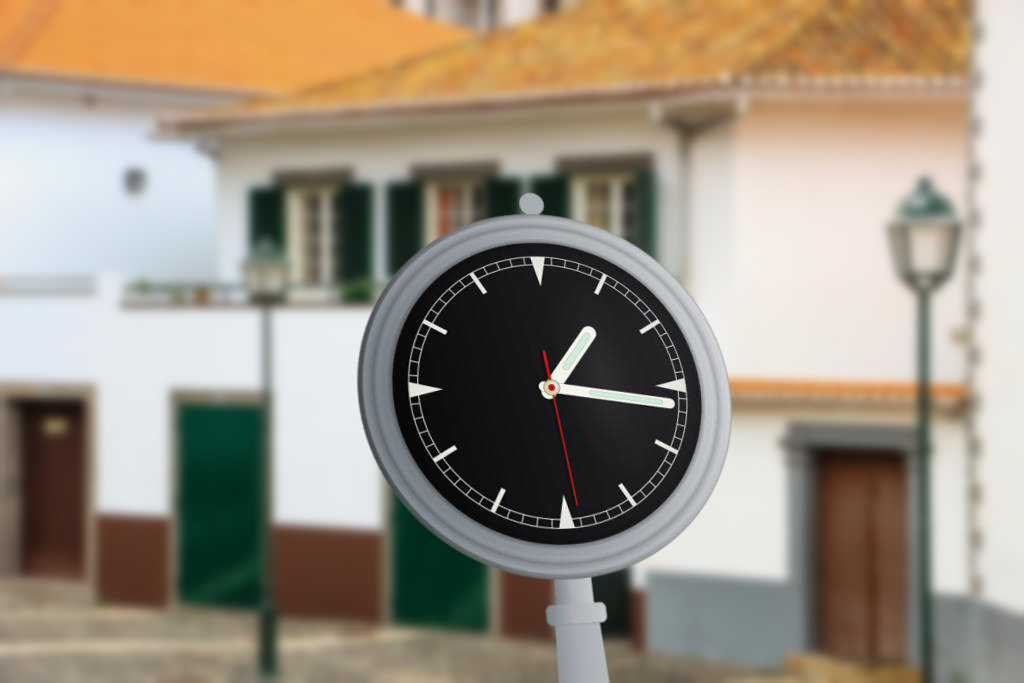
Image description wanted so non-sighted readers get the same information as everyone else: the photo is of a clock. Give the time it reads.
1:16:29
